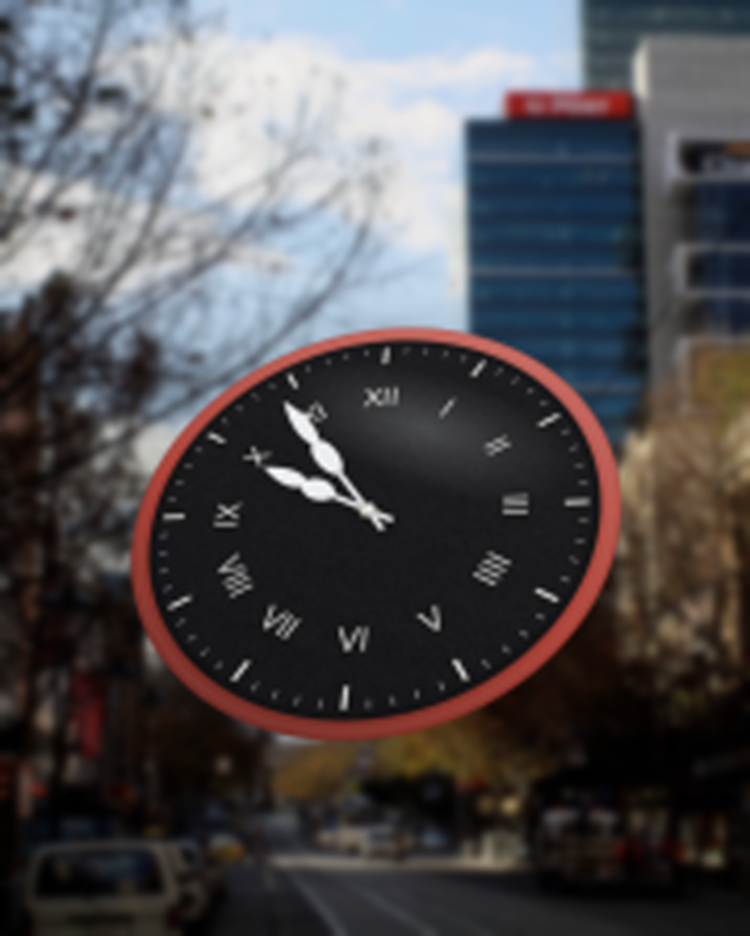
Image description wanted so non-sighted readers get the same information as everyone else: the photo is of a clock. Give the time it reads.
9:54
